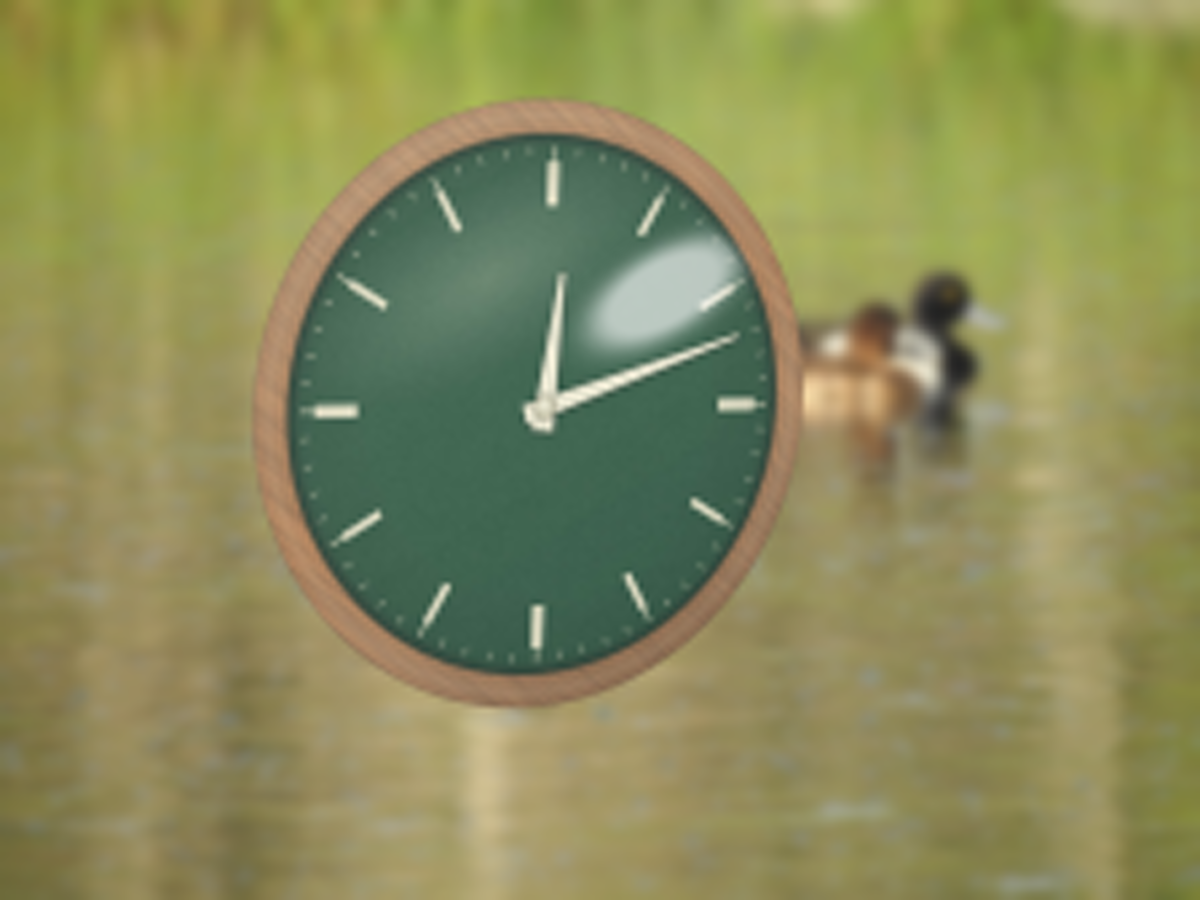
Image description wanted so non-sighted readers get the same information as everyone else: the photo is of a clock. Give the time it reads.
12:12
